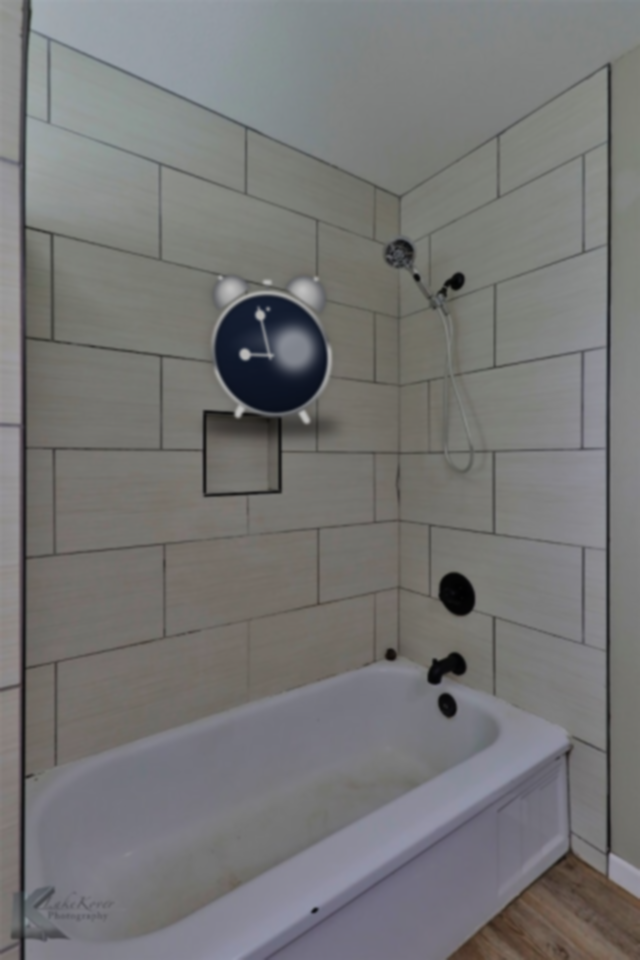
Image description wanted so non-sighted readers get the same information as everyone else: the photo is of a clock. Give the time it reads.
8:58
